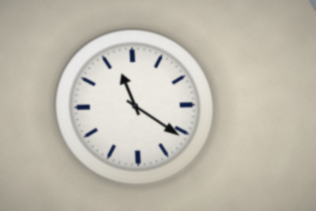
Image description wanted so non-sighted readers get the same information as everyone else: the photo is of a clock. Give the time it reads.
11:21
